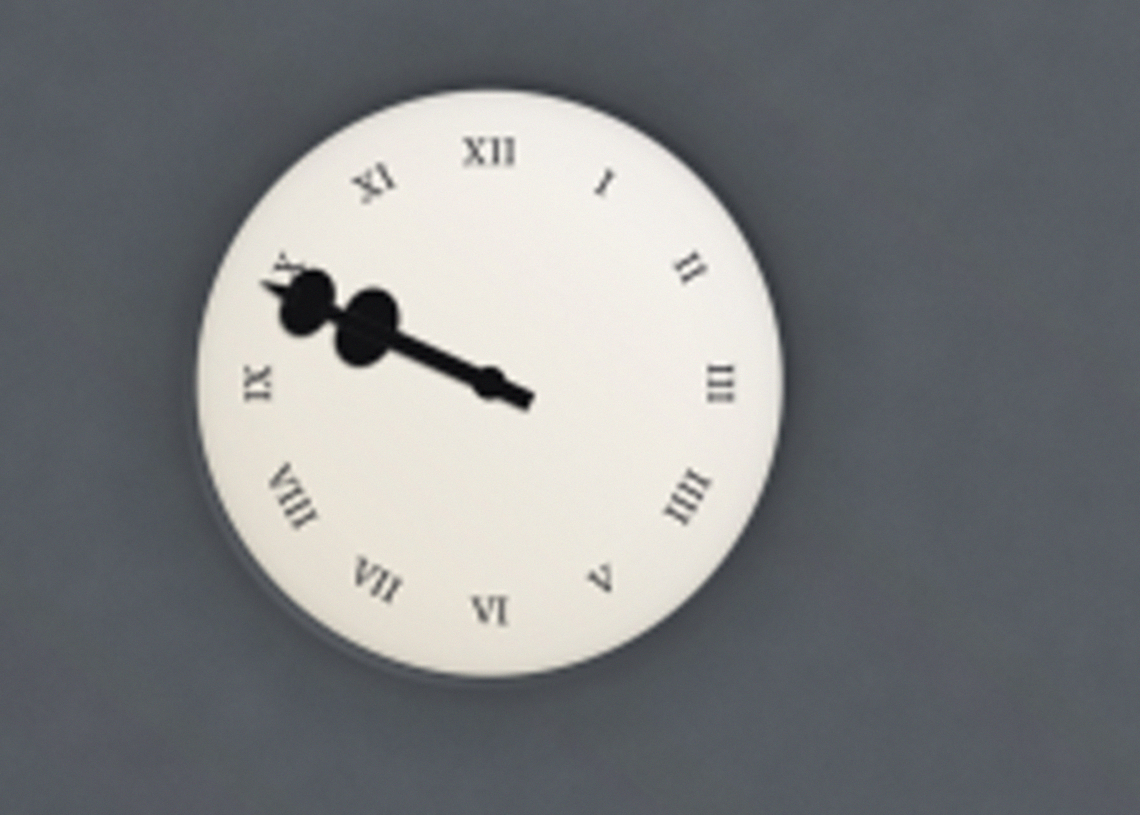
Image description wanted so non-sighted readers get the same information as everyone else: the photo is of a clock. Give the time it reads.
9:49
